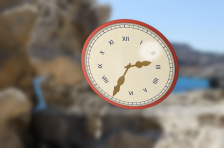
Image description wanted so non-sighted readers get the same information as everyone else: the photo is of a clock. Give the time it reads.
2:35
